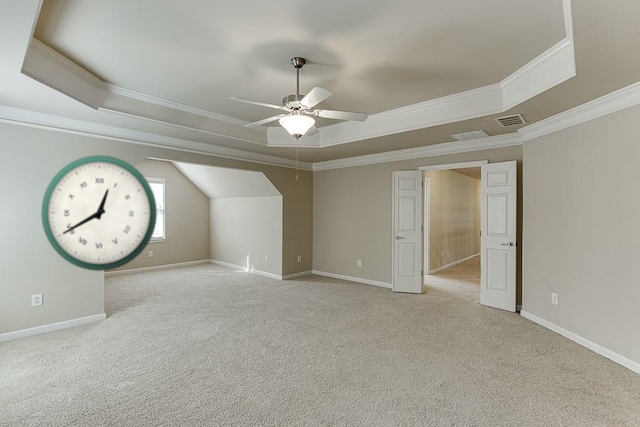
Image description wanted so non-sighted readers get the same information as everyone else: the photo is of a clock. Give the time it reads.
12:40
